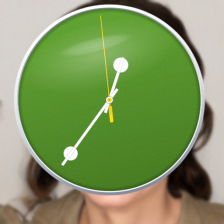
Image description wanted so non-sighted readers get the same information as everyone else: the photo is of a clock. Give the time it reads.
12:35:59
